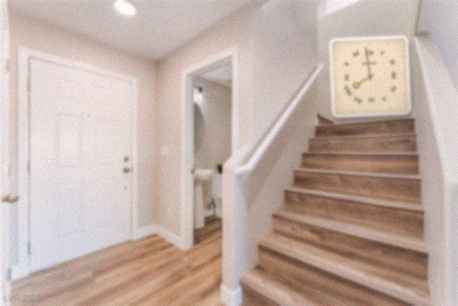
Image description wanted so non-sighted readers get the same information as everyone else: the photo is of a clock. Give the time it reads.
7:59
